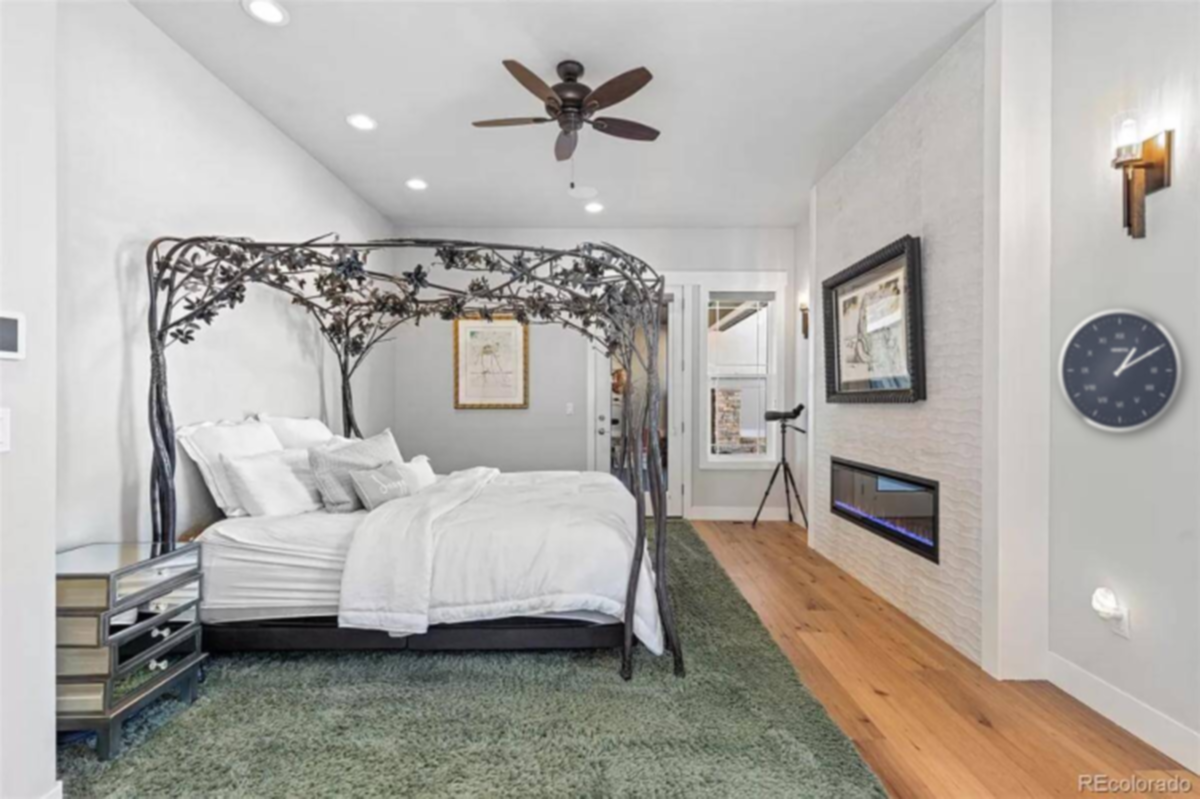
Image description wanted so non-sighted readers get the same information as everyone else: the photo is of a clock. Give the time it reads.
1:10
